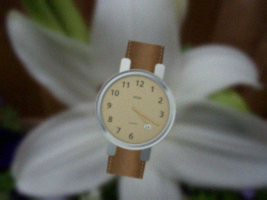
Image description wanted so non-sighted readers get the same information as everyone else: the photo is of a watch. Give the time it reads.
4:19
